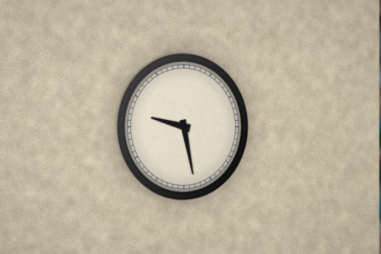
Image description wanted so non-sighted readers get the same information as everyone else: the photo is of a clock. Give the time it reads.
9:28
